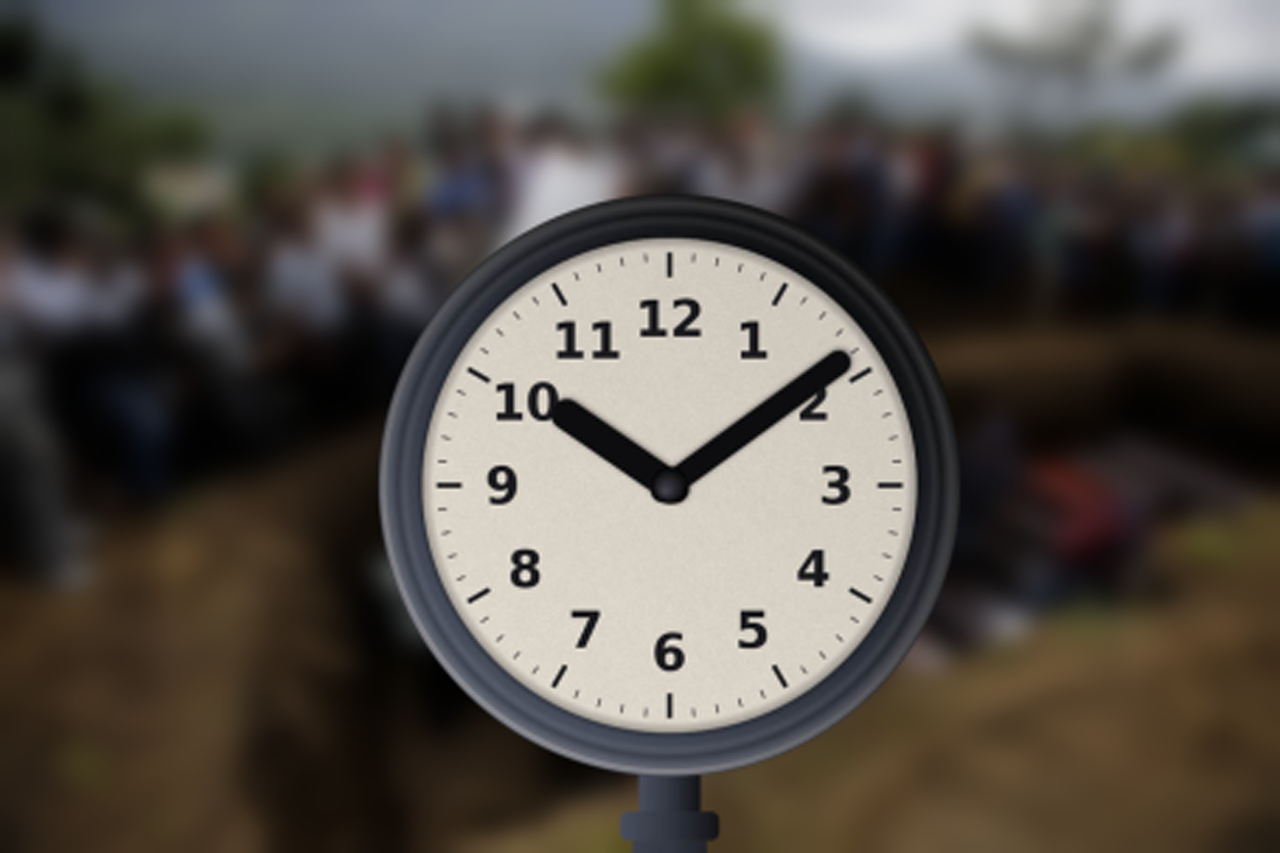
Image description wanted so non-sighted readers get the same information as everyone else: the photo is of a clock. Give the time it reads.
10:09
